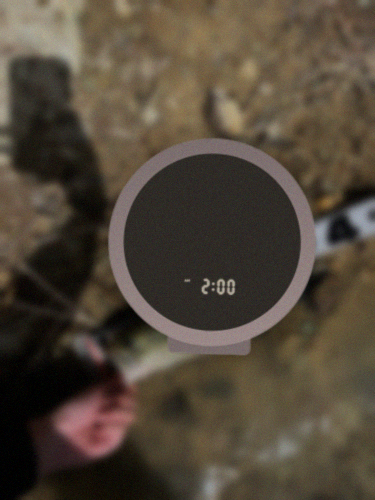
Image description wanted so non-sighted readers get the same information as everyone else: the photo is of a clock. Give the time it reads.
2:00
